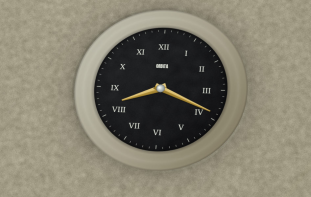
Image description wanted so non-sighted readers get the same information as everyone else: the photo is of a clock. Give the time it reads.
8:19
